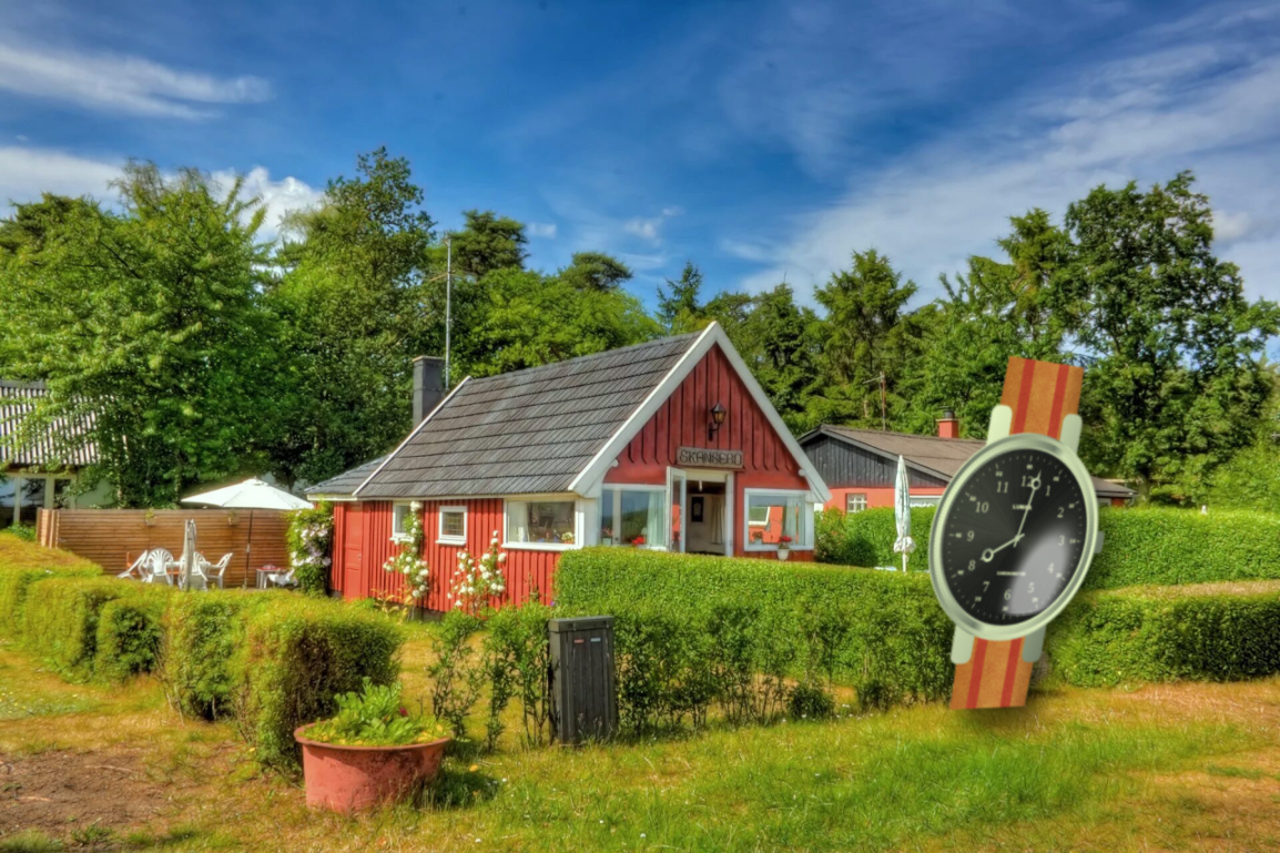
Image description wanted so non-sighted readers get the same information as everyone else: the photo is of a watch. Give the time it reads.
8:02
